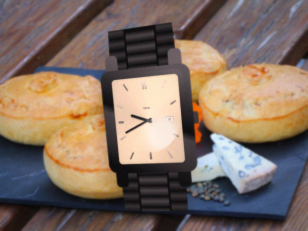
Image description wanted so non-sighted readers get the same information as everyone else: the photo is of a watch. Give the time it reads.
9:41
